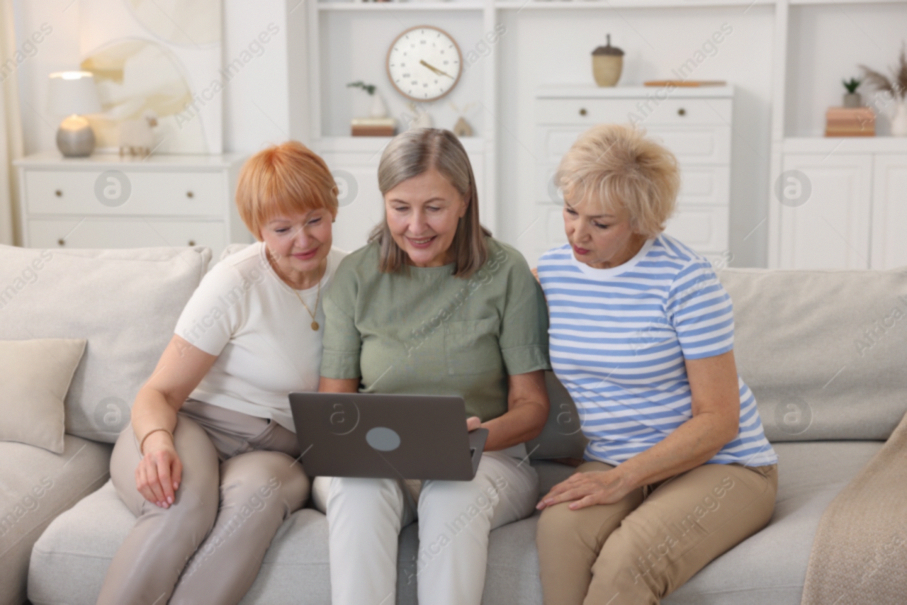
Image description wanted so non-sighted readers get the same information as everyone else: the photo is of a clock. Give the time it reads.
4:20
